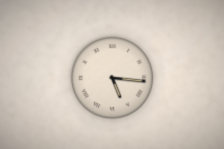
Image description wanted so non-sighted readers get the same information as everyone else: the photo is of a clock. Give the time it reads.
5:16
